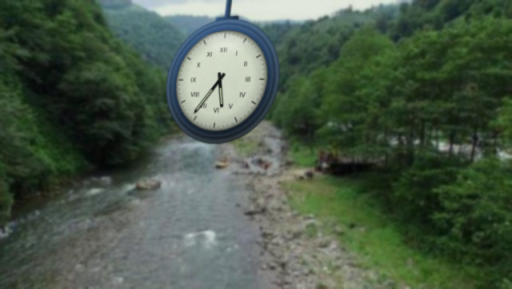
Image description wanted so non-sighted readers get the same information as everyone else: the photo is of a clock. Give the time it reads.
5:36
